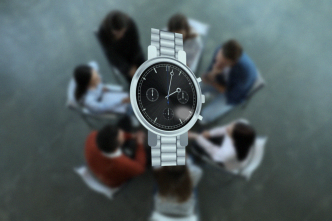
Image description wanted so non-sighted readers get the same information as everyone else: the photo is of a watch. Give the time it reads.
2:02
